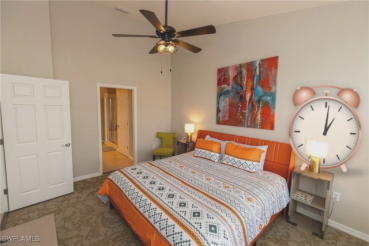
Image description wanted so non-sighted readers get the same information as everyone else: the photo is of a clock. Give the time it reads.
1:01
